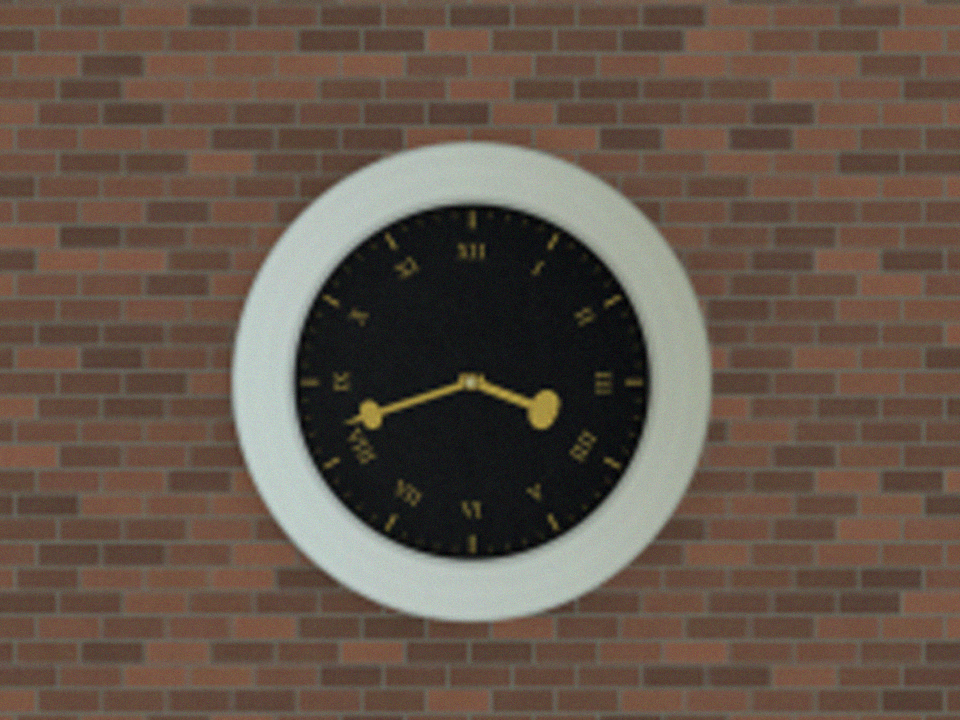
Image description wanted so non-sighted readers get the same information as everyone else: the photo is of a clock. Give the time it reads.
3:42
